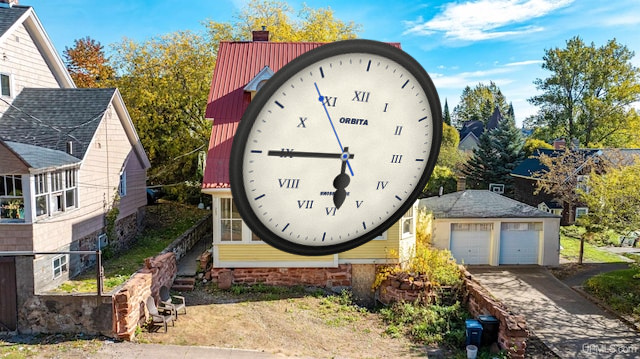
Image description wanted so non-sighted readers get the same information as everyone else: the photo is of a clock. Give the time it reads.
5:44:54
